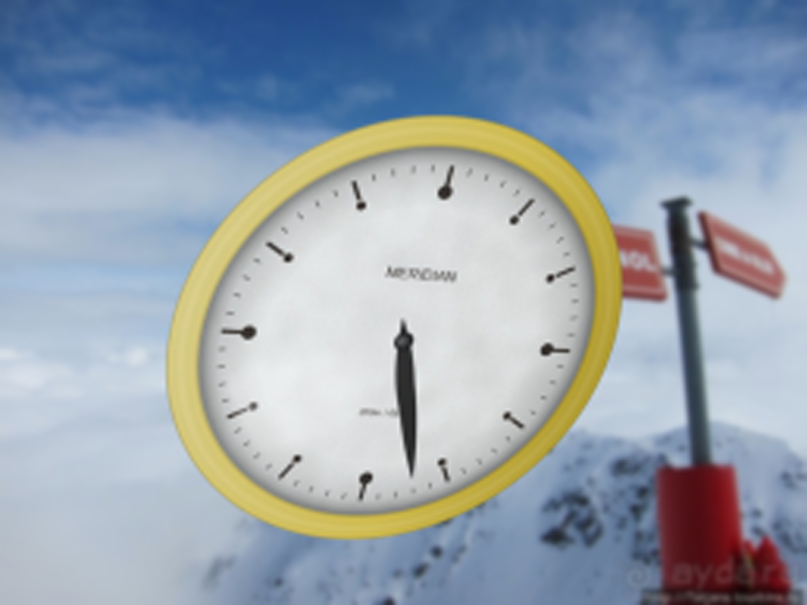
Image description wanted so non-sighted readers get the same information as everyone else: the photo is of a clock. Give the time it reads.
5:27
